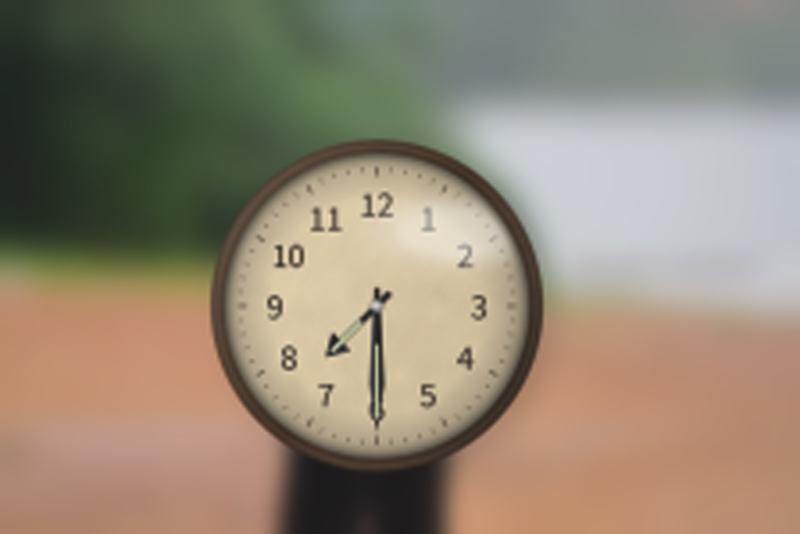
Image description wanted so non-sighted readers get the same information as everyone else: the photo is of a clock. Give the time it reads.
7:30
